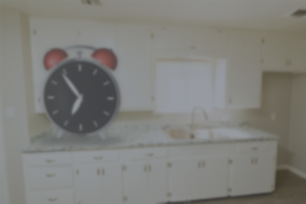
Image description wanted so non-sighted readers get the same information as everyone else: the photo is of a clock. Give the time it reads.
6:54
